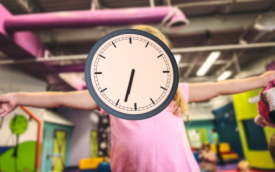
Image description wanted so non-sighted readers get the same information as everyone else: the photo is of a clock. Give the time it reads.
6:33
